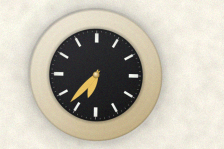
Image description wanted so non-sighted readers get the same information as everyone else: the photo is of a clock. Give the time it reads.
6:37
